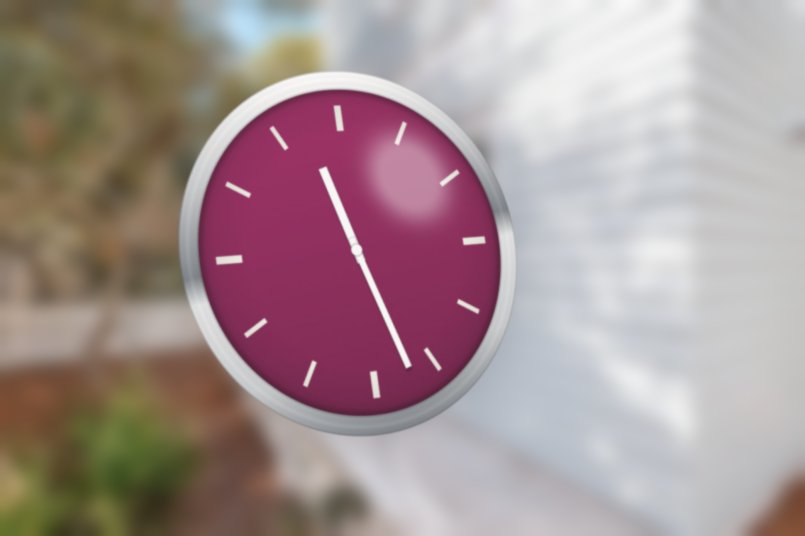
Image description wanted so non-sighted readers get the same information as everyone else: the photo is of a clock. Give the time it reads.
11:27
